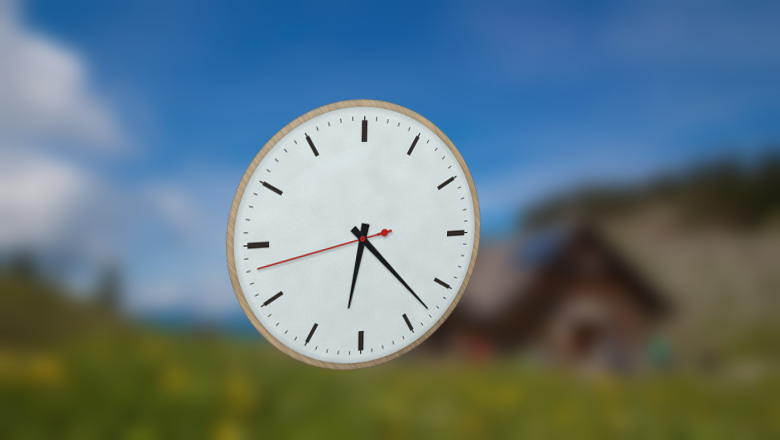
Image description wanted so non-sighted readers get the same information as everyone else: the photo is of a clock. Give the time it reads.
6:22:43
